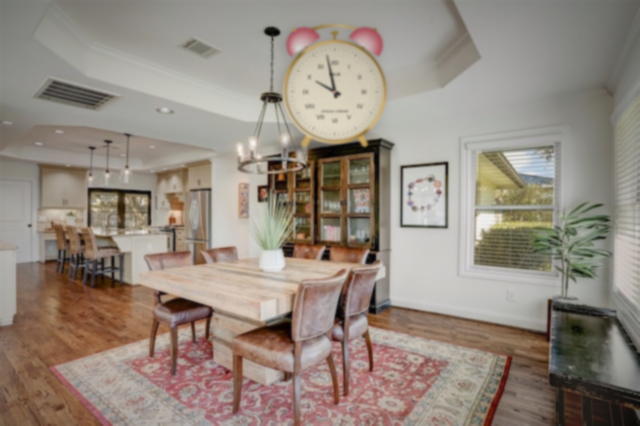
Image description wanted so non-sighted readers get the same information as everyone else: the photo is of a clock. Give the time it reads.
9:58
